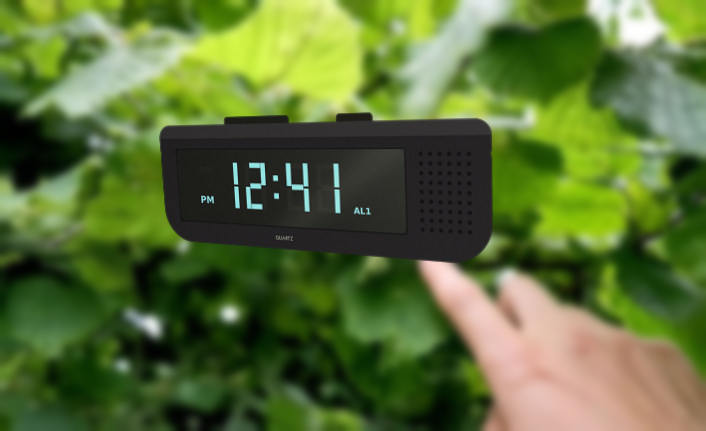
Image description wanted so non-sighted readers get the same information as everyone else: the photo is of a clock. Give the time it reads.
12:41
